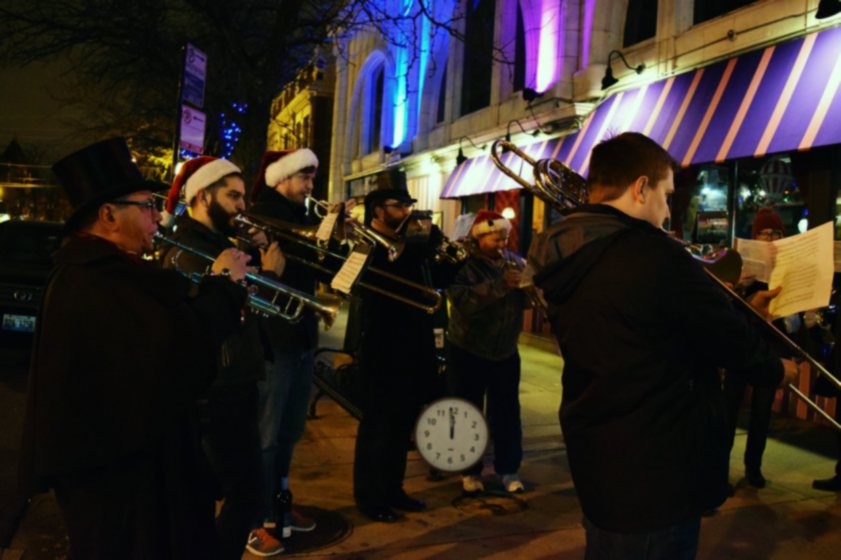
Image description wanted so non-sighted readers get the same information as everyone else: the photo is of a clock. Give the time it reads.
11:59
